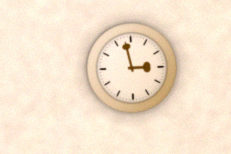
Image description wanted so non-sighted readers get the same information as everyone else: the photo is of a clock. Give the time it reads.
2:58
